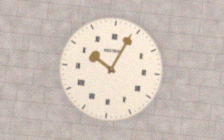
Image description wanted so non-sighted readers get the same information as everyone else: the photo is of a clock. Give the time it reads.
10:04
